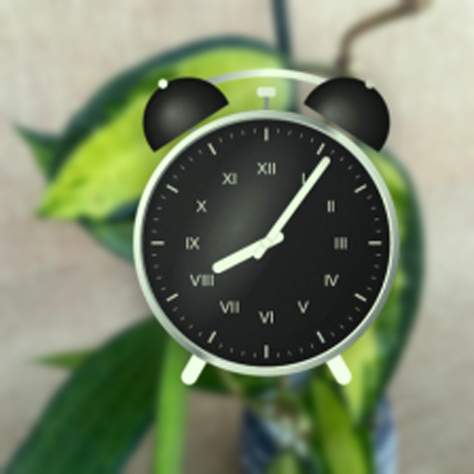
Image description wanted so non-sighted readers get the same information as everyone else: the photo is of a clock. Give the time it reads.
8:06
